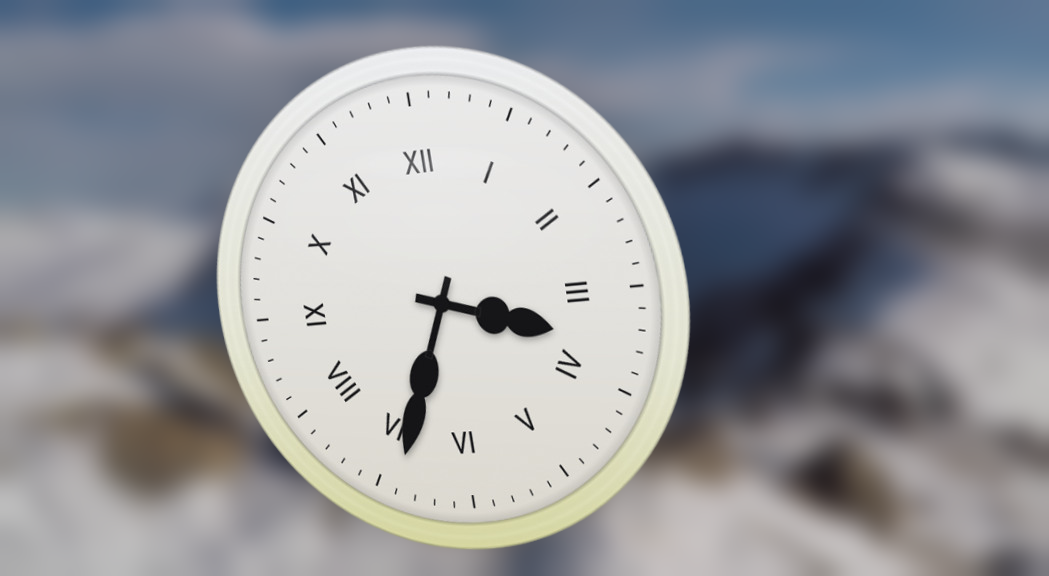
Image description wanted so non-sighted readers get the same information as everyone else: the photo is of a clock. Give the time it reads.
3:34
